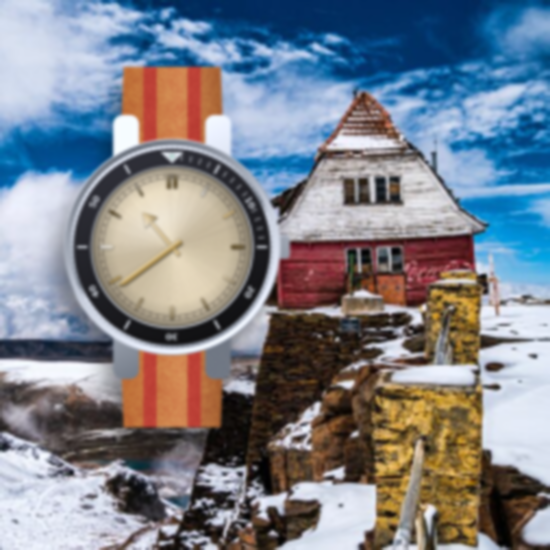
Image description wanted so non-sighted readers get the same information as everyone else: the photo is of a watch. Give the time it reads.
10:39
